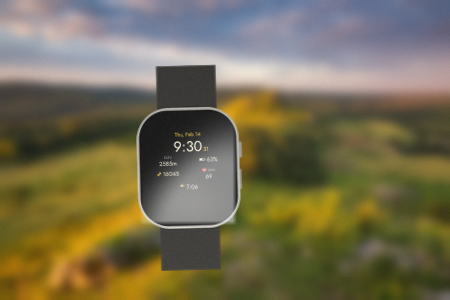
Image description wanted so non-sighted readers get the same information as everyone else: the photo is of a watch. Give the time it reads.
9:30
